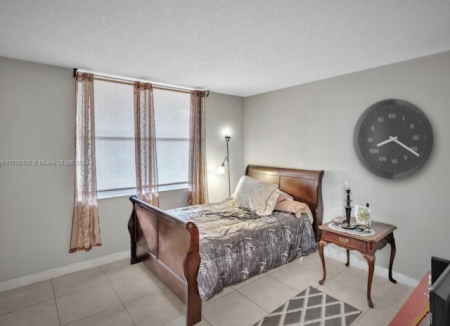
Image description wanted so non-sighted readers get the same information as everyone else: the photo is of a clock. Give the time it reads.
8:21
